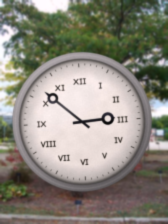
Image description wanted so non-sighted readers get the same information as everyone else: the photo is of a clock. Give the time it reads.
2:52
